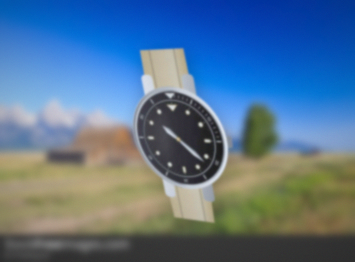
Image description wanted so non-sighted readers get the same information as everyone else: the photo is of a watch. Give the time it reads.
10:22
